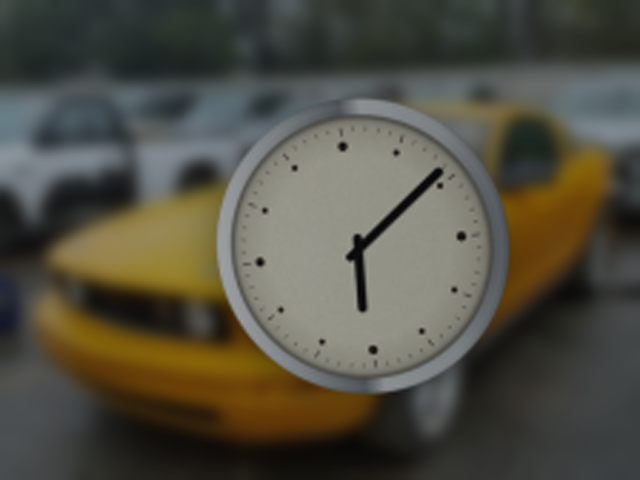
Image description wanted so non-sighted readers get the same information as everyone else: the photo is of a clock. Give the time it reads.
6:09
